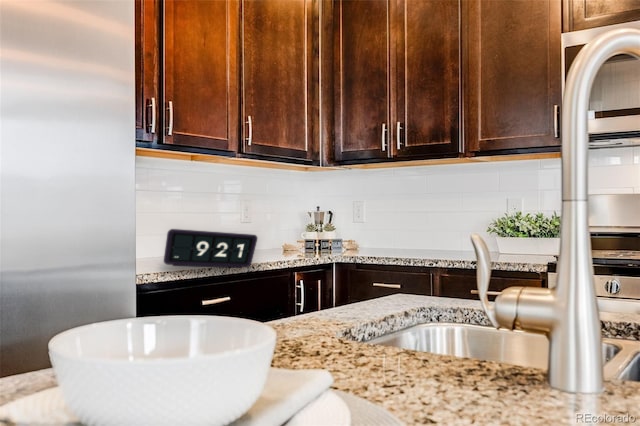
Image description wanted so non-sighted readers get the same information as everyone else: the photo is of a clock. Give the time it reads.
9:21
